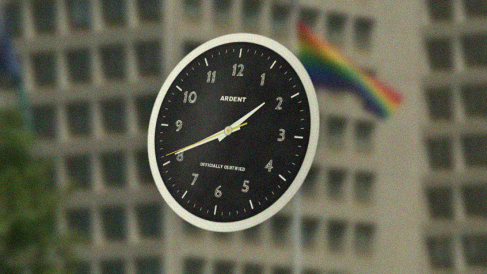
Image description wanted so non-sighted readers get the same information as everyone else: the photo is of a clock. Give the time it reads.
1:40:41
